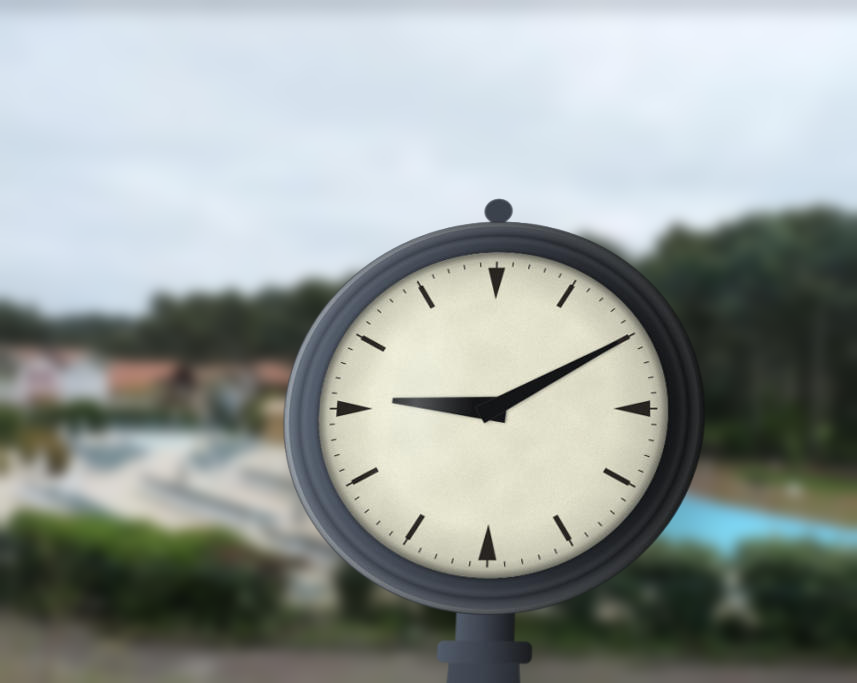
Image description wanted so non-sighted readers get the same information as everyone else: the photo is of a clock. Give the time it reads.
9:10
